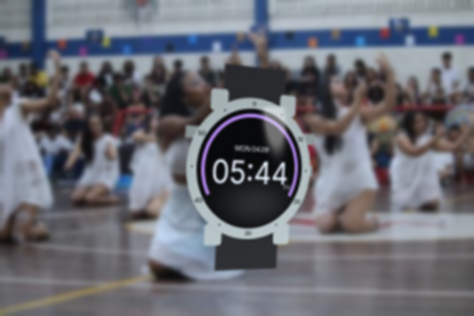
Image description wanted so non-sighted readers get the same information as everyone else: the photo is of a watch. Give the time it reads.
5:44
